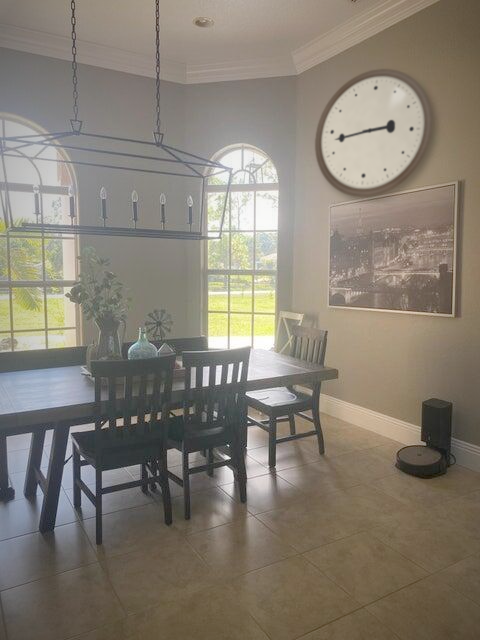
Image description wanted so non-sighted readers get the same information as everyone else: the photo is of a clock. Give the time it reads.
2:43
